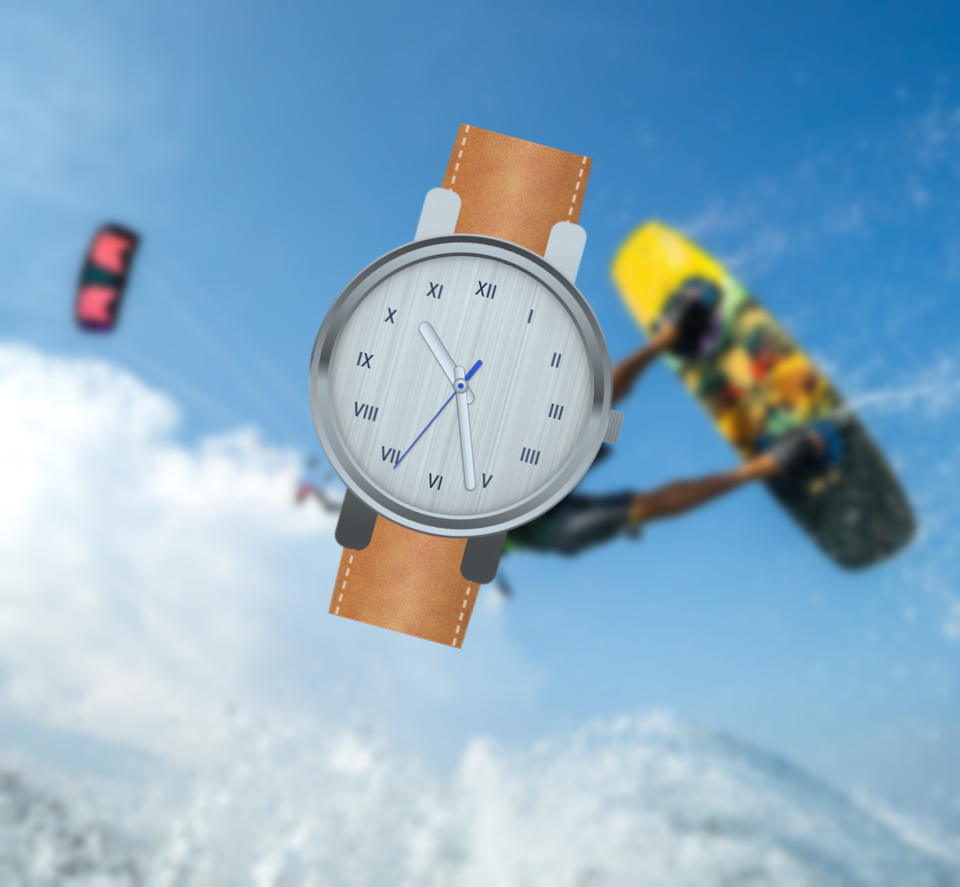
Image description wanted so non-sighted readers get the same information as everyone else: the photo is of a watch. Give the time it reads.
10:26:34
